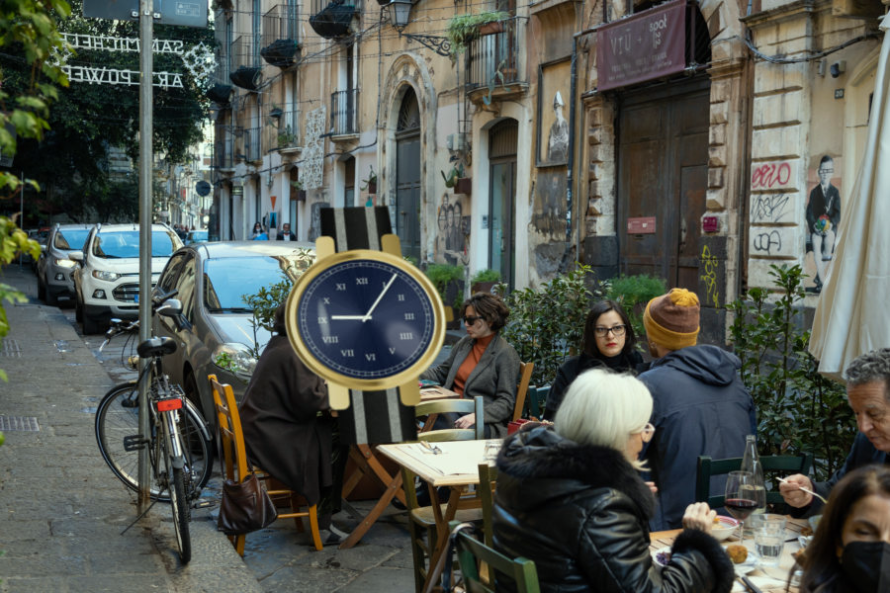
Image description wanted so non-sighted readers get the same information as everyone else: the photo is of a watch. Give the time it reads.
9:06
